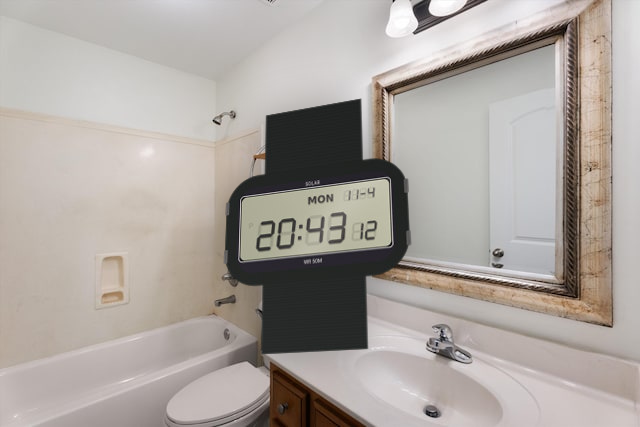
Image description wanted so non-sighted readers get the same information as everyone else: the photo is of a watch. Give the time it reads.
20:43:12
